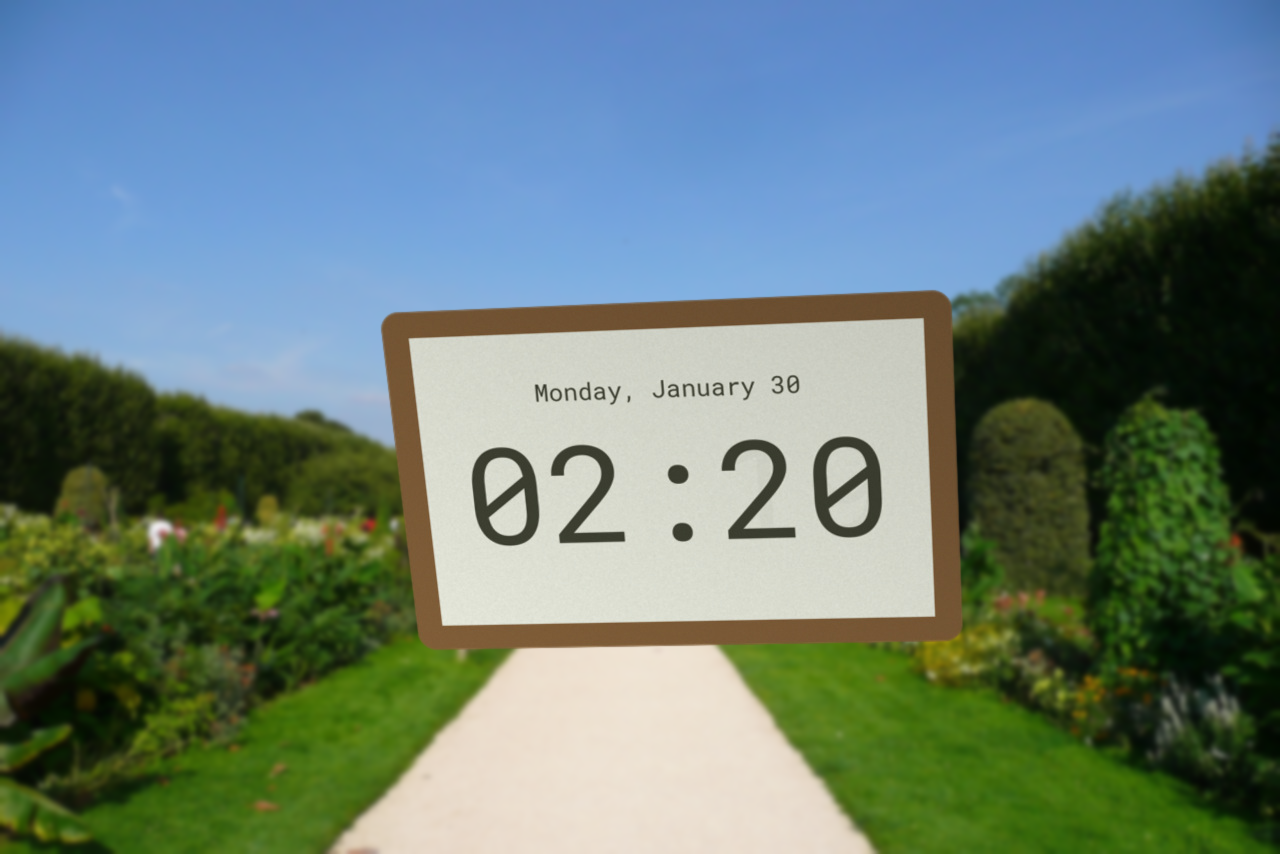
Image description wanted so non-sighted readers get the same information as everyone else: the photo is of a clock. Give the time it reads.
2:20
